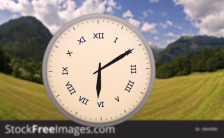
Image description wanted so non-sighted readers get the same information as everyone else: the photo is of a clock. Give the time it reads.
6:10
